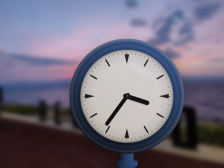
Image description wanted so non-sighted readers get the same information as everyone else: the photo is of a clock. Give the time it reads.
3:36
